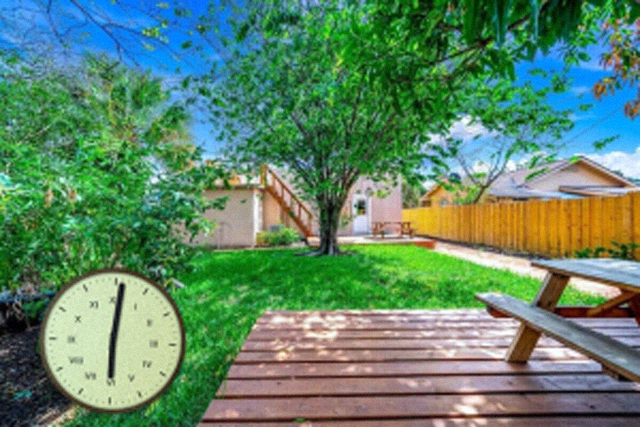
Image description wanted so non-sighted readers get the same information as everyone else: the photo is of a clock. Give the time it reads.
6:01
